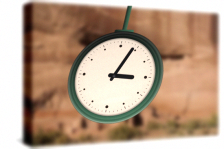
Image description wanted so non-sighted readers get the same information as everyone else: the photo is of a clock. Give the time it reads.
3:04
